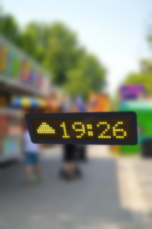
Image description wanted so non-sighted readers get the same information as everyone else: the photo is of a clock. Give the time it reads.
19:26
